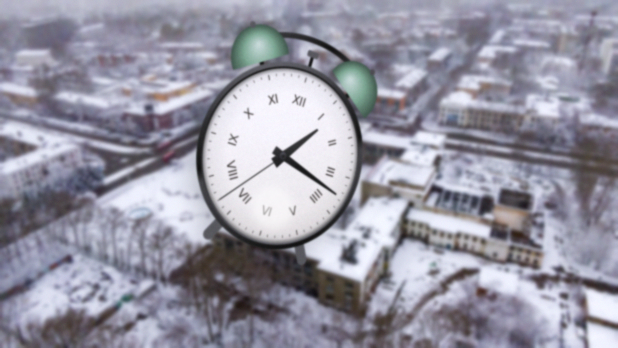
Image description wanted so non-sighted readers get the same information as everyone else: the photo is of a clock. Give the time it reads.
1:17:37
